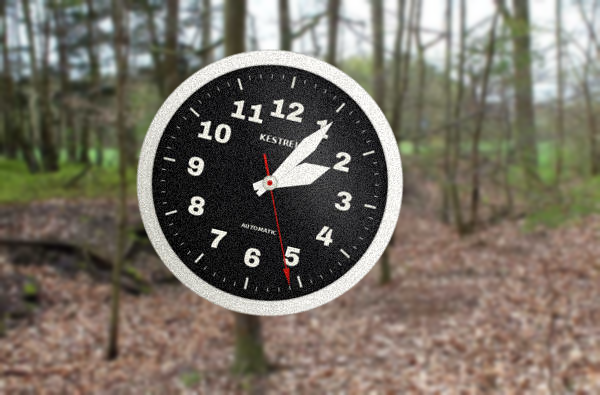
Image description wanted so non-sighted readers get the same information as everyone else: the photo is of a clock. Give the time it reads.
2:05:26
